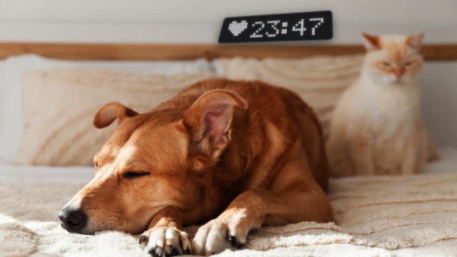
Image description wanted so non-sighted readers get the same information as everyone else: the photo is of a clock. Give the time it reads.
23:47
